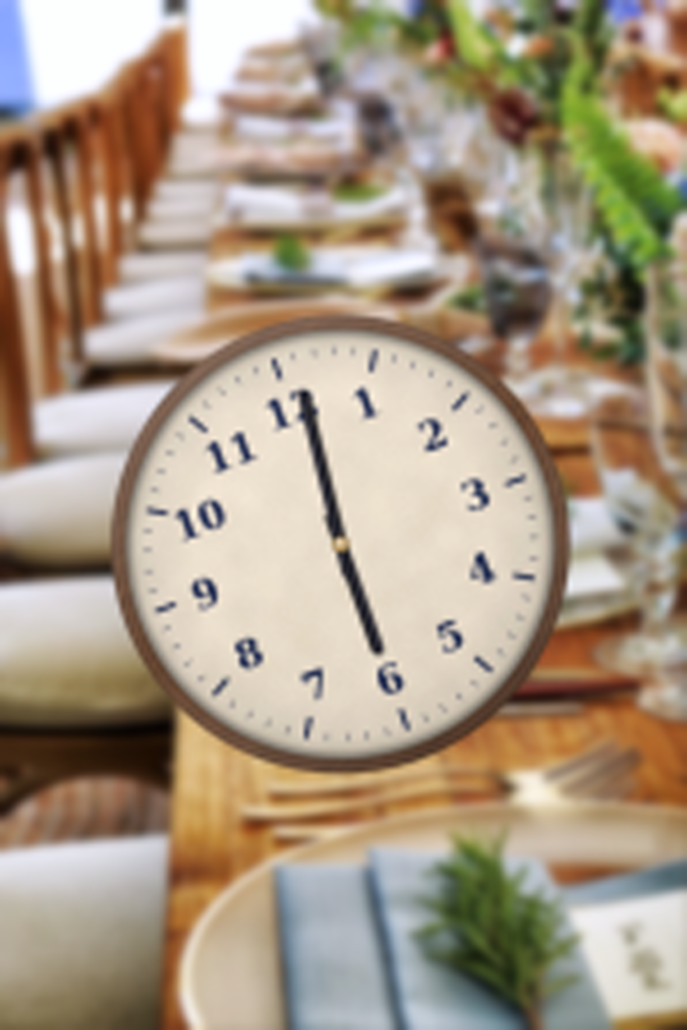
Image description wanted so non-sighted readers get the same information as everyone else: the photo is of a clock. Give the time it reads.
6:01
